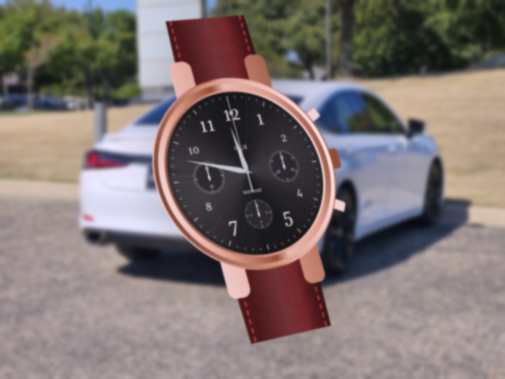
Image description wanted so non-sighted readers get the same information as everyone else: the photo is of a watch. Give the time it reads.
11:48
